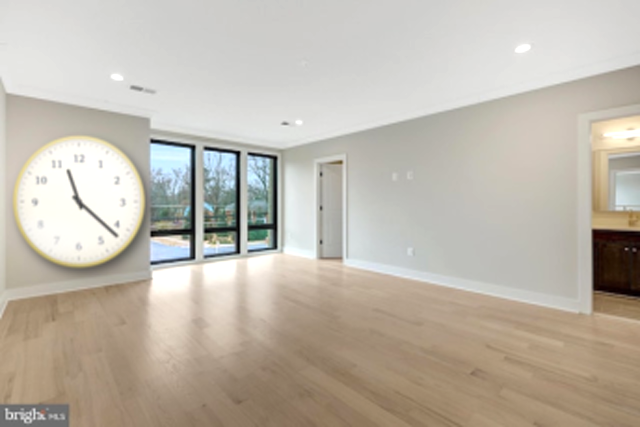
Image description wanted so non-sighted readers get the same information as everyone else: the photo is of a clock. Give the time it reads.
11:22
